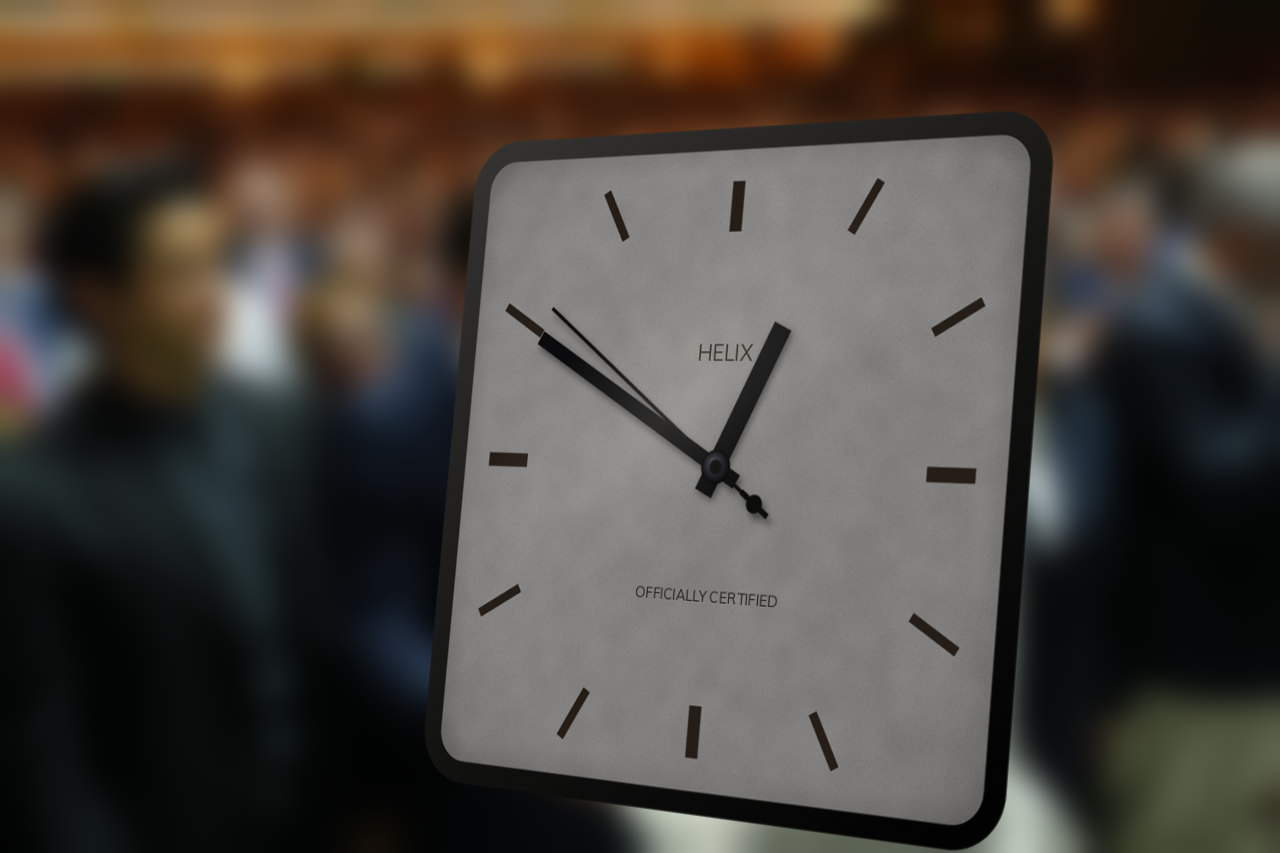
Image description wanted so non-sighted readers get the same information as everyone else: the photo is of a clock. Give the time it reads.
12:49:51
